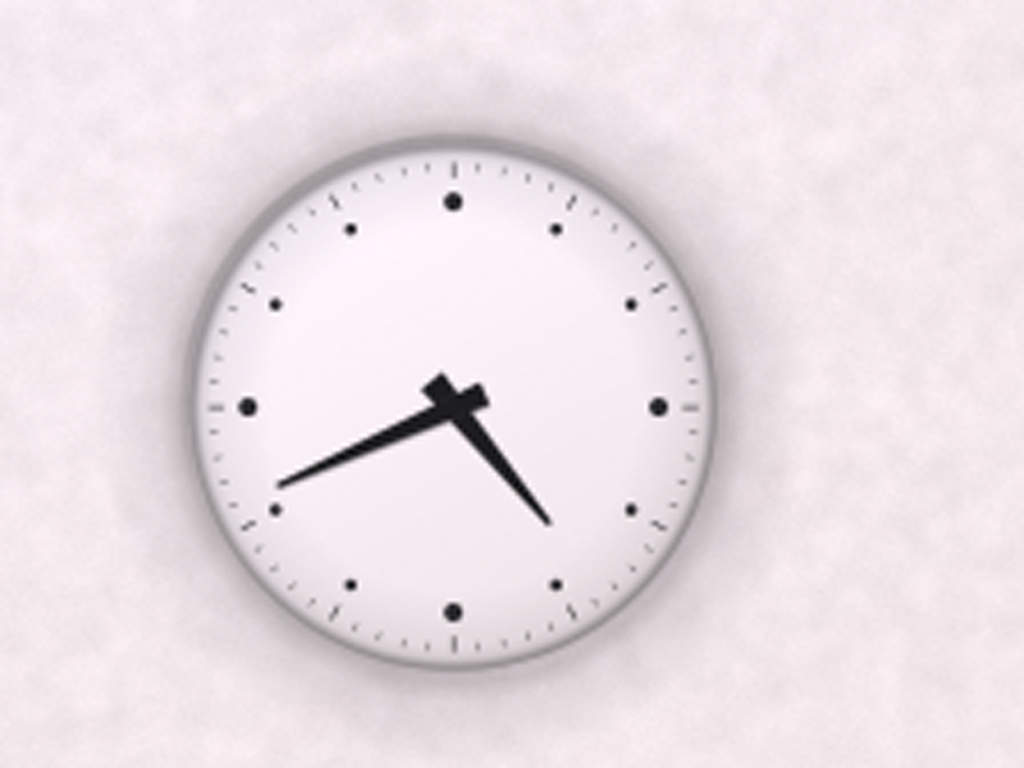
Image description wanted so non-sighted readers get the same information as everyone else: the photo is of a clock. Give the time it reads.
4:41
